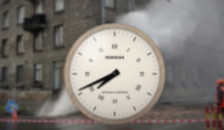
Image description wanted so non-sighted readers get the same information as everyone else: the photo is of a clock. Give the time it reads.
7:41
